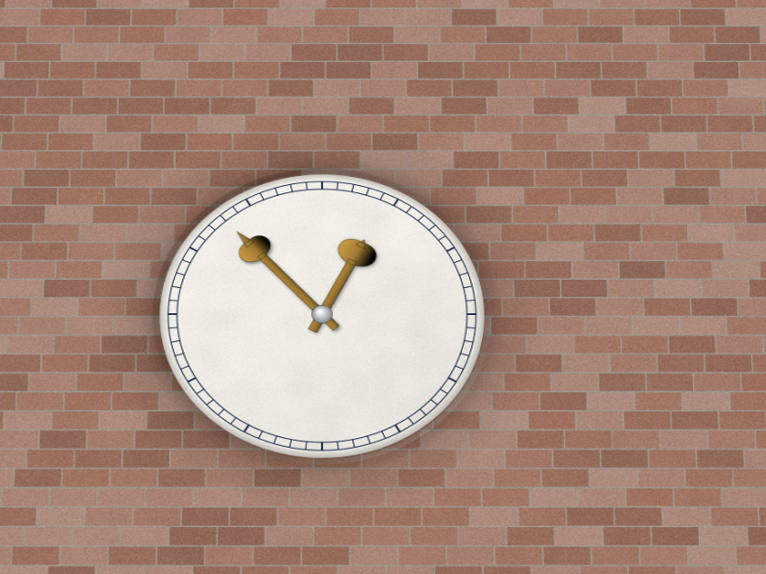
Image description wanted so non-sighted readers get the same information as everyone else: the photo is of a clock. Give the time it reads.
12:53
